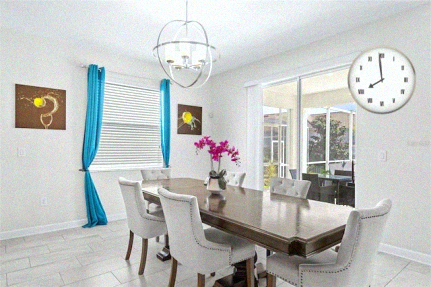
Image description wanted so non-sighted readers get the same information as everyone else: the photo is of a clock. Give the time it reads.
7:59
